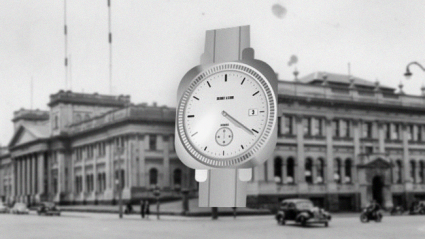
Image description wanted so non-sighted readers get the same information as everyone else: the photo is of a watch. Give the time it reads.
4:21
